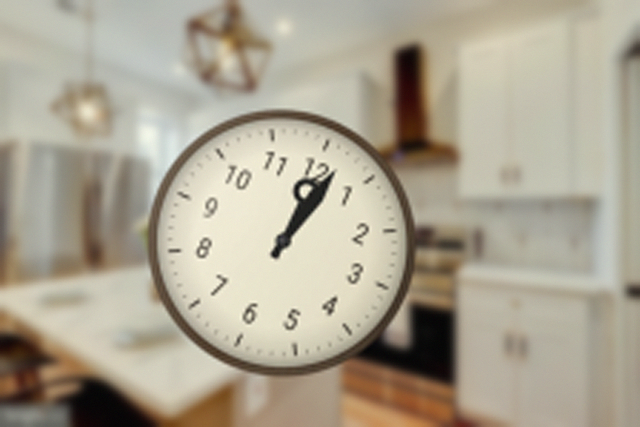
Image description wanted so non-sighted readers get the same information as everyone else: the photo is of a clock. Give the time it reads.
12:02
